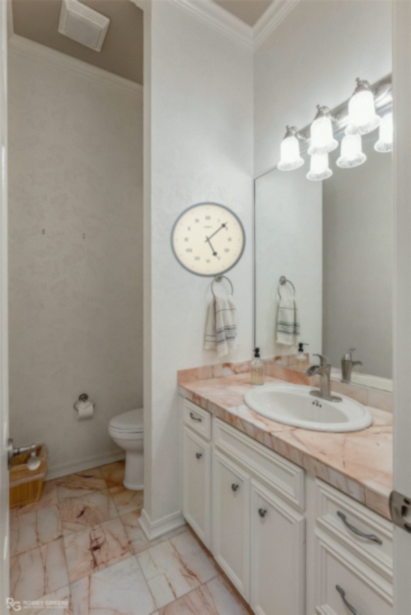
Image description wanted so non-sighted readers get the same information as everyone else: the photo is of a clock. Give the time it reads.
5:08
